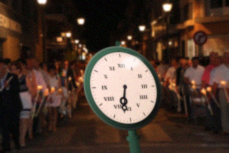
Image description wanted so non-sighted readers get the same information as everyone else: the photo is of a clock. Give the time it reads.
6:32
